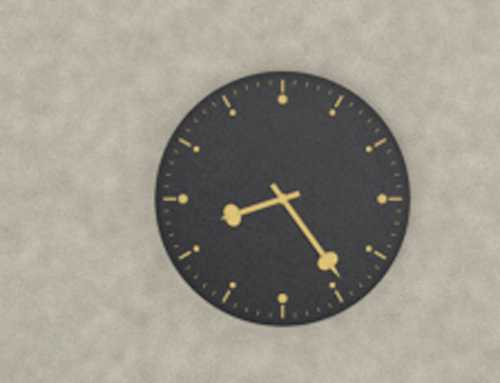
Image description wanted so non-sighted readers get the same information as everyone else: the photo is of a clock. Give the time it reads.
8:24
